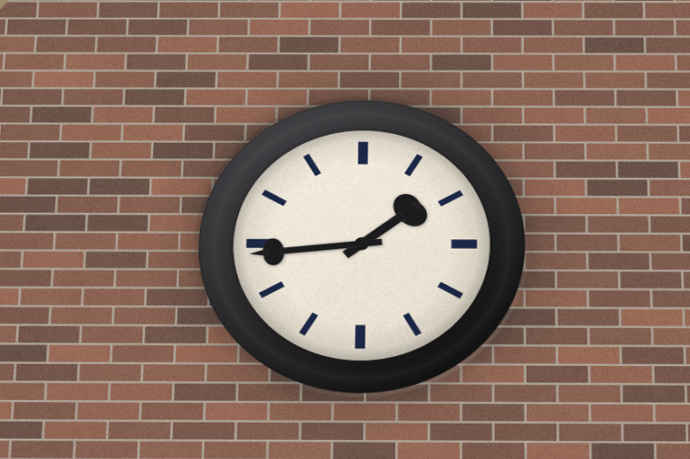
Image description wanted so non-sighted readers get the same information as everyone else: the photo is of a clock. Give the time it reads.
1:44
